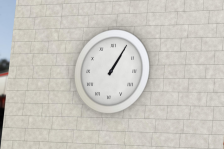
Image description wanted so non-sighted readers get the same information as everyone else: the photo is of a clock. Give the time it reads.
1:05
